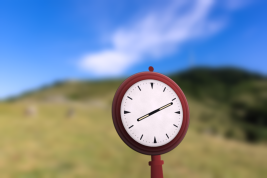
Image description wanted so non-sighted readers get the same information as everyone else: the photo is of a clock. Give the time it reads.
8:11
